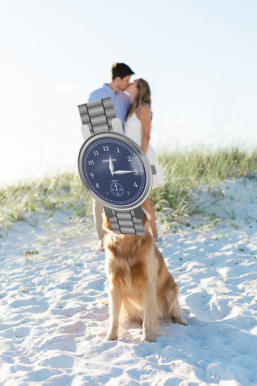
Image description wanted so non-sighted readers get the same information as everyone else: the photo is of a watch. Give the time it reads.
12:15
